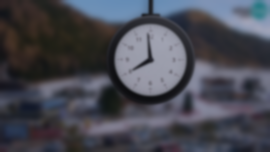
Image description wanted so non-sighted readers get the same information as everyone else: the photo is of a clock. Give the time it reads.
7:59
